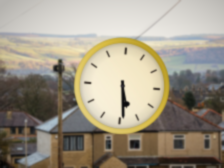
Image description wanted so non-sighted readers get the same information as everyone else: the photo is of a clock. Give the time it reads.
5:29
